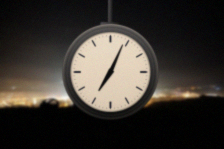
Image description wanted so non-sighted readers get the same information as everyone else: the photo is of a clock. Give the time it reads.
7:04
